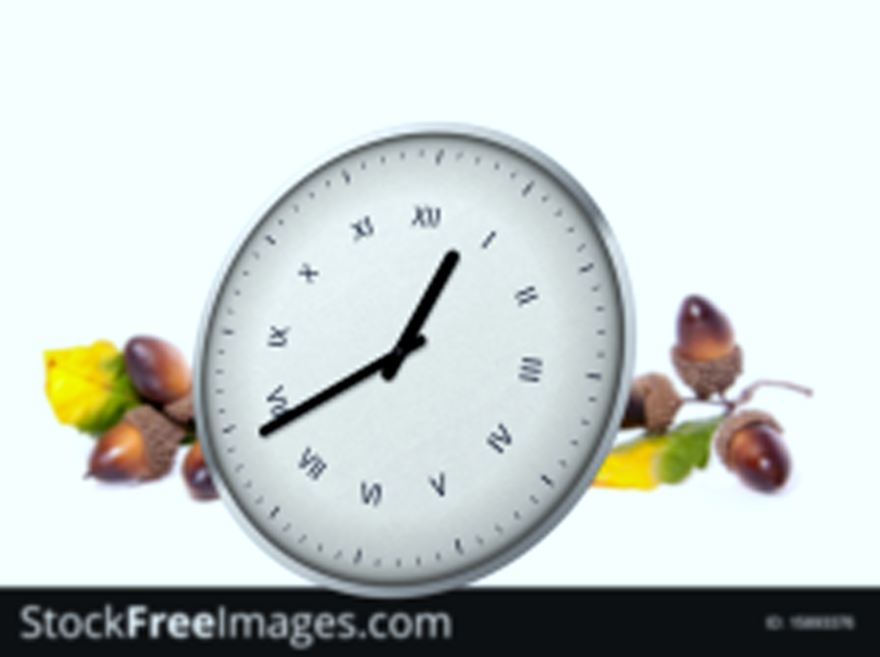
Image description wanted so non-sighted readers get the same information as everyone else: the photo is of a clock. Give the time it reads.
12:39
